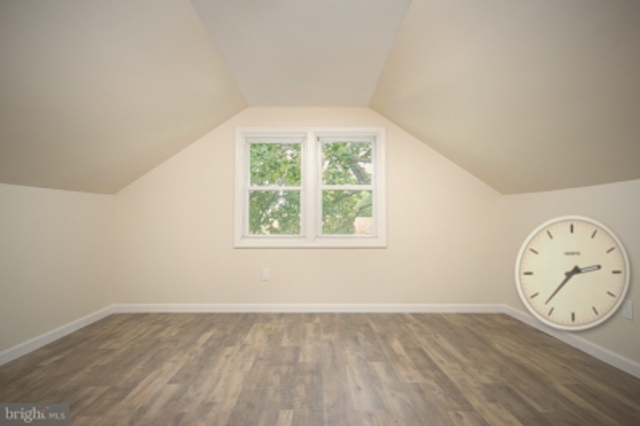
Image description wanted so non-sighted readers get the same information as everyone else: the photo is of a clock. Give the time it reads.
2:37
